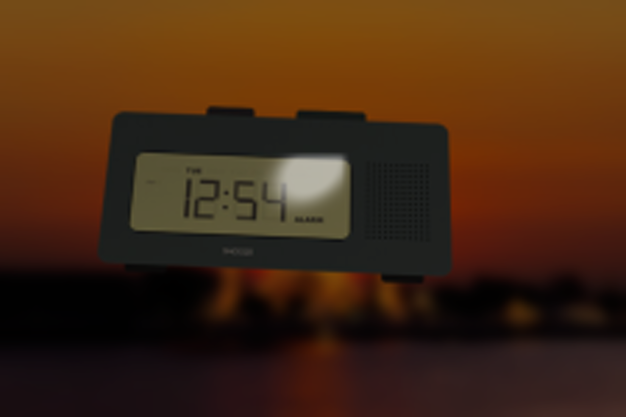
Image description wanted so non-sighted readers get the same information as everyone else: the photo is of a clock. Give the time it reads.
12:54
